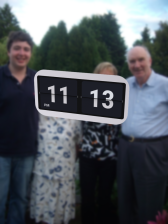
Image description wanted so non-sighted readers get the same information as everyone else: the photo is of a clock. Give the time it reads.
11:13
